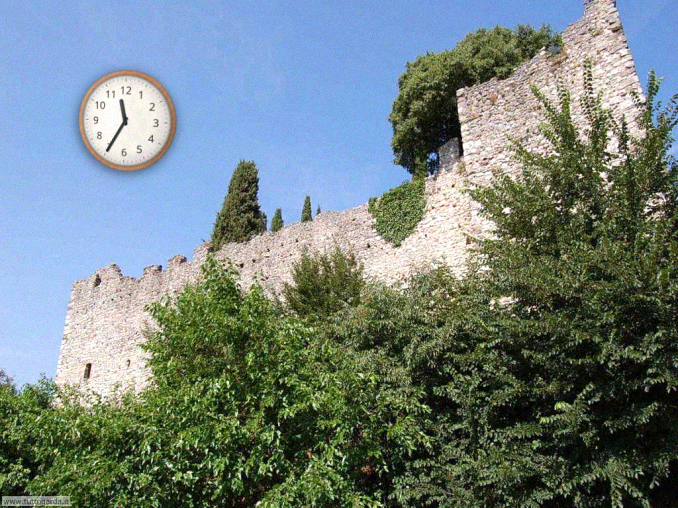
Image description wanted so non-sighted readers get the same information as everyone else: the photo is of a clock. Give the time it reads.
11:35
